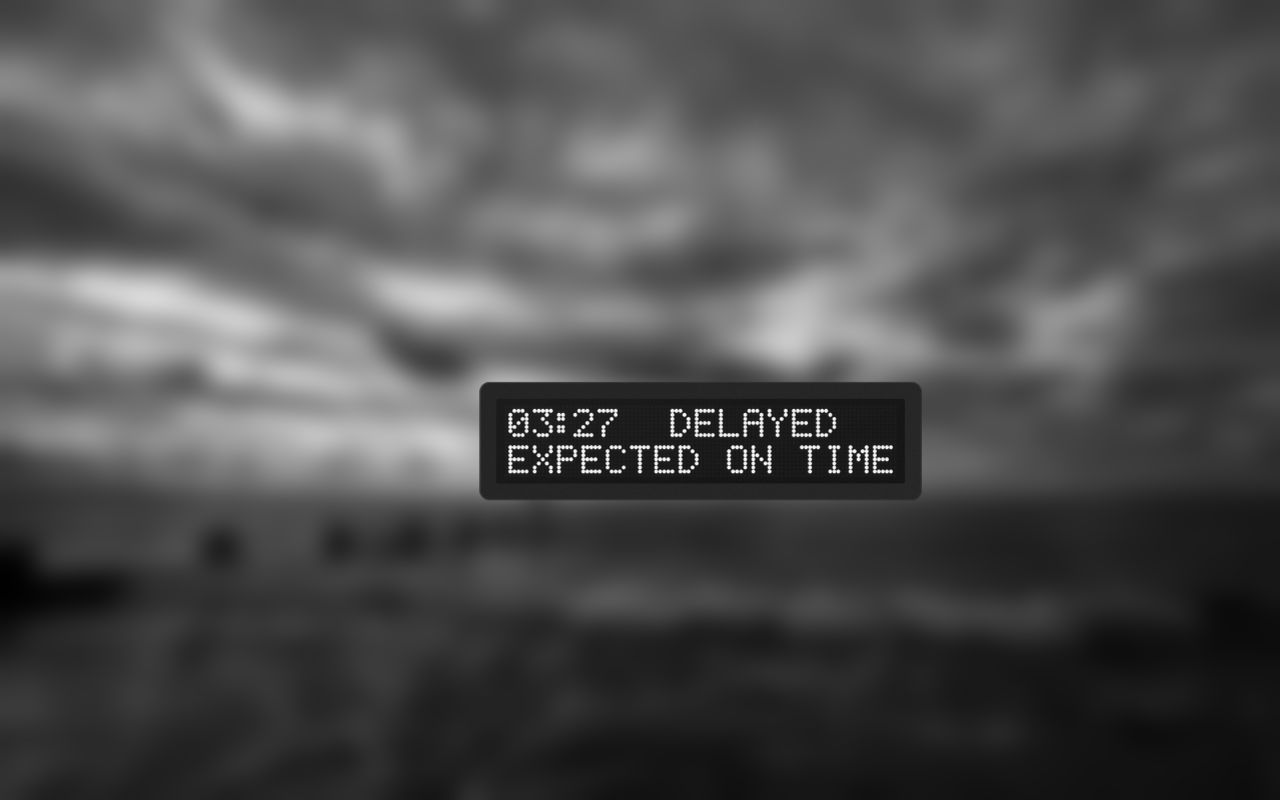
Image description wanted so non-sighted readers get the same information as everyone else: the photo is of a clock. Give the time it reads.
3:27
